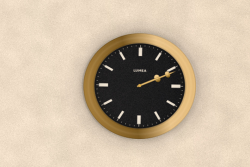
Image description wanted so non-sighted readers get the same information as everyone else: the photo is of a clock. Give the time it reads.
2:11
